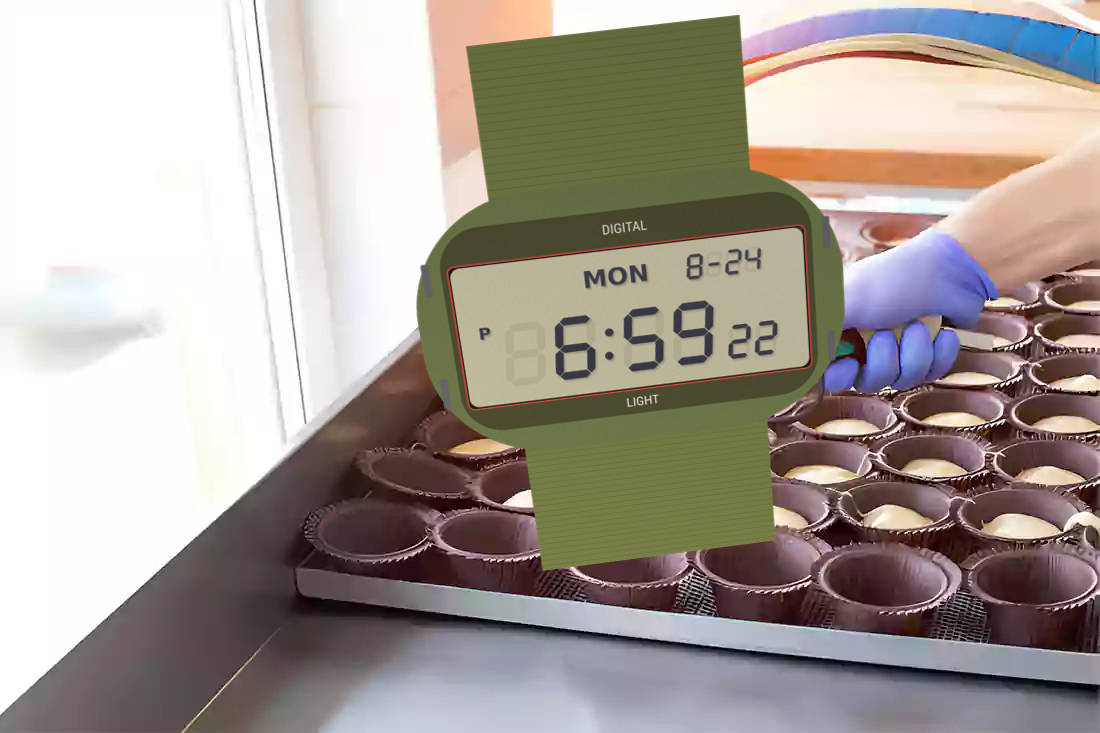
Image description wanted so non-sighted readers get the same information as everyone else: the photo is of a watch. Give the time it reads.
6:59:22
